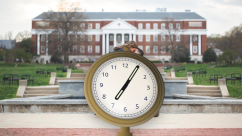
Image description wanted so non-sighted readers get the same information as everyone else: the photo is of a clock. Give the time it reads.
7:05
